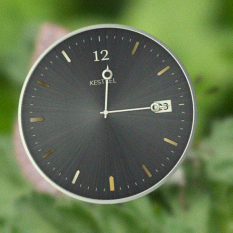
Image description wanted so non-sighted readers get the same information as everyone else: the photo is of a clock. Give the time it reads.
12:15
